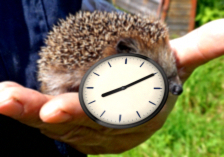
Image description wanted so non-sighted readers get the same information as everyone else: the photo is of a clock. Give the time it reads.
8:10
